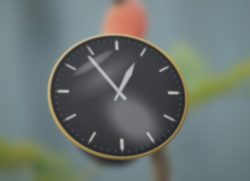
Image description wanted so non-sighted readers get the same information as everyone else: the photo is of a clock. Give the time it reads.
12:54
